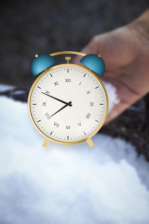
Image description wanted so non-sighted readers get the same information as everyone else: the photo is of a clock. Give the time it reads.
7:49
